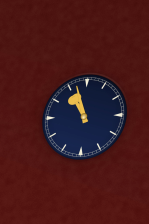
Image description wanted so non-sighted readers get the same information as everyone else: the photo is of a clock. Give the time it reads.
10:57
